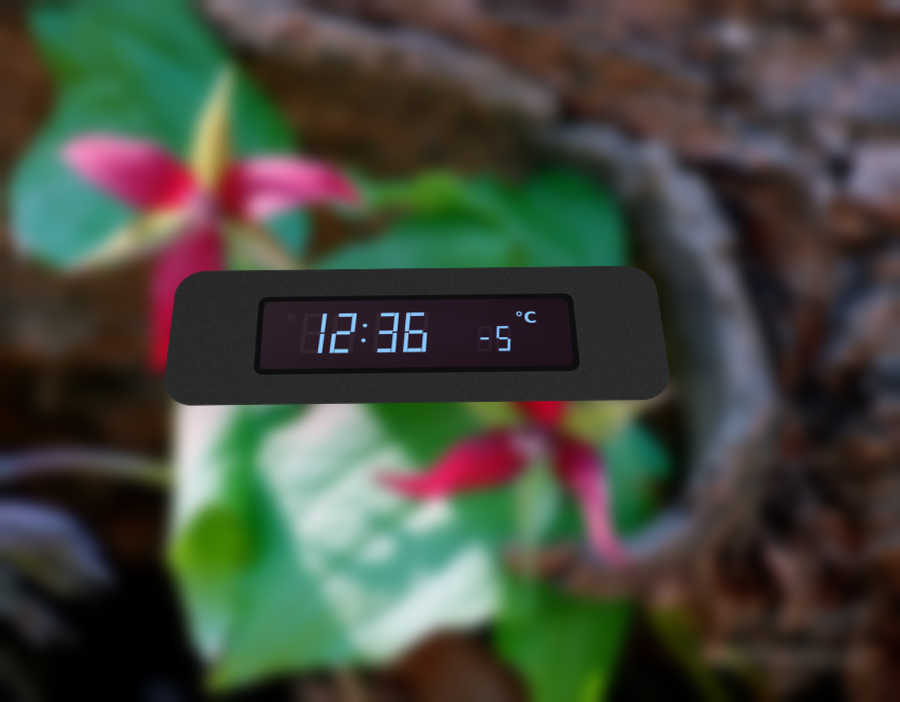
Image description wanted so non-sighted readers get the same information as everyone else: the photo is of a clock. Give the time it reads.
12:36
